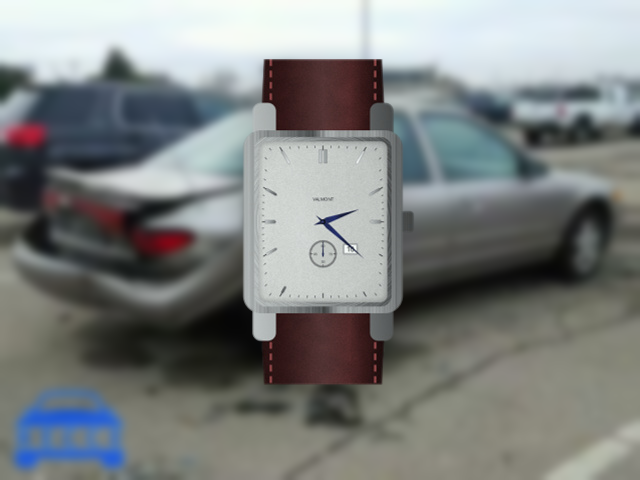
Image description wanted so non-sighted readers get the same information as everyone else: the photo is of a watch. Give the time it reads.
2:22
